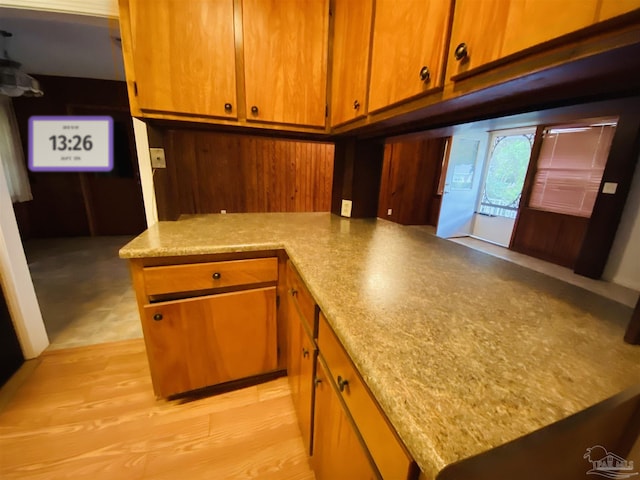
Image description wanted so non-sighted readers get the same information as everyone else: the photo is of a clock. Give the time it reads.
13:26
